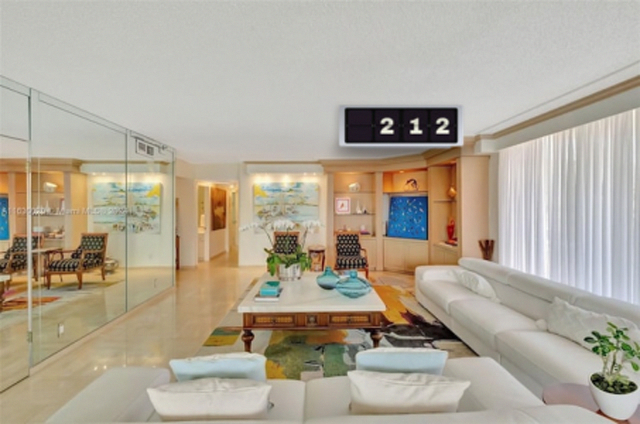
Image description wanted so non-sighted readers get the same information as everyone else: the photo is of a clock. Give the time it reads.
2:12
